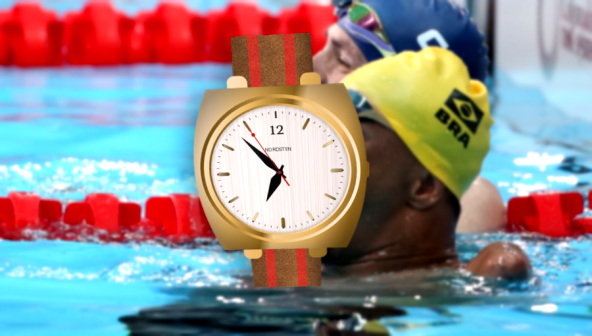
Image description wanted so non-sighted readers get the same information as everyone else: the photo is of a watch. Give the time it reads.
6:52:55
